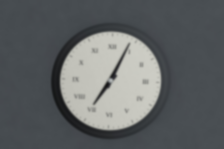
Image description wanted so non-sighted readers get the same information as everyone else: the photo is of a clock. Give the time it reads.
7:04
